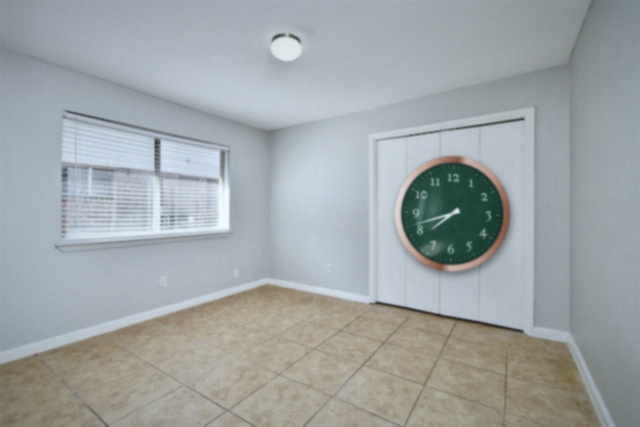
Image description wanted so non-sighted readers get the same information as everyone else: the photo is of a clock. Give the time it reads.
7:42
